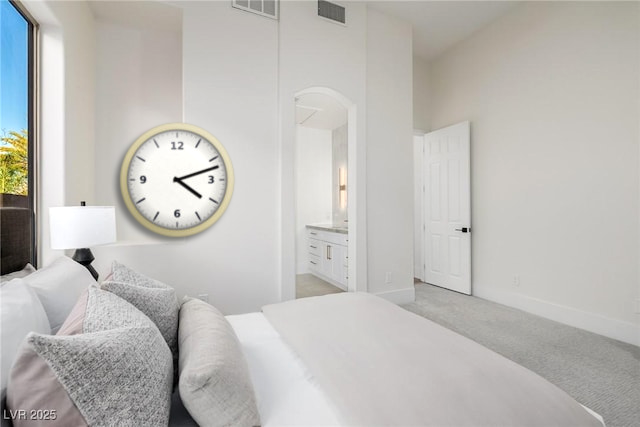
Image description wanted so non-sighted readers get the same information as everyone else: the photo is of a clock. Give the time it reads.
4:12
